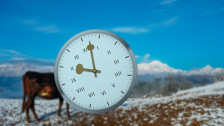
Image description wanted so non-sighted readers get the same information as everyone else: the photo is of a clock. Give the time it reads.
10:02
